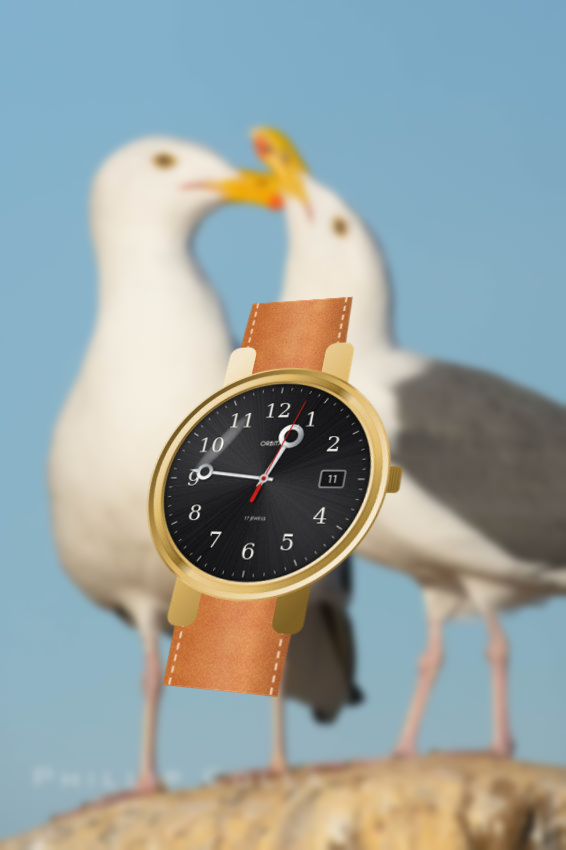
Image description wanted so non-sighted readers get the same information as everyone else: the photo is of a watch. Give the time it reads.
12:46:03
